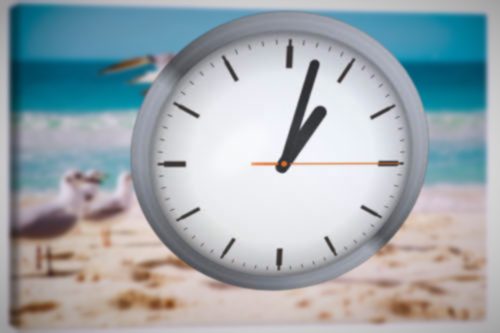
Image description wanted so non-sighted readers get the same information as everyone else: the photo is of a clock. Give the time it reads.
1:02:15
